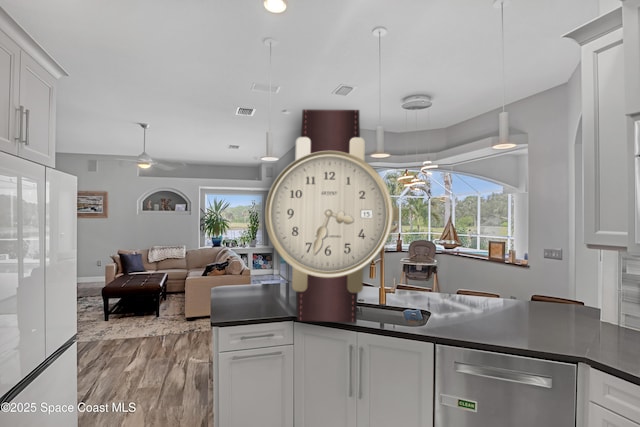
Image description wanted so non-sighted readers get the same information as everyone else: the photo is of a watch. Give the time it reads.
3:33
